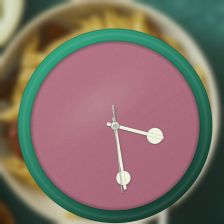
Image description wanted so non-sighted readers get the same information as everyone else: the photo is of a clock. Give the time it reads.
3:28:29
